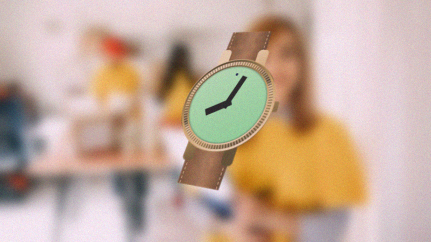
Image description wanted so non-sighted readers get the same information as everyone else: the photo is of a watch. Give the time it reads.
8:03
